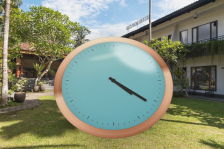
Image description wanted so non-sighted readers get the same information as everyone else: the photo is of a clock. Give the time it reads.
4:21
